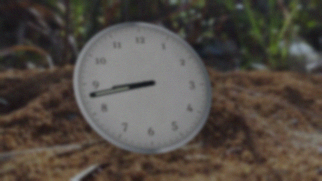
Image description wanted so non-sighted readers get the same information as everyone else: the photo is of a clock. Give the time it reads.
8:43
